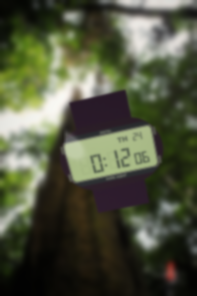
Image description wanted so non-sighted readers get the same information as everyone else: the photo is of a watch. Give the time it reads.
0:12:06
